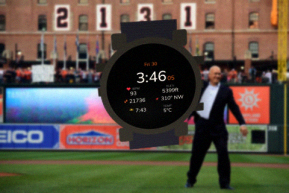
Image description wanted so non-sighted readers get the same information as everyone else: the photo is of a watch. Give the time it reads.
3:46
